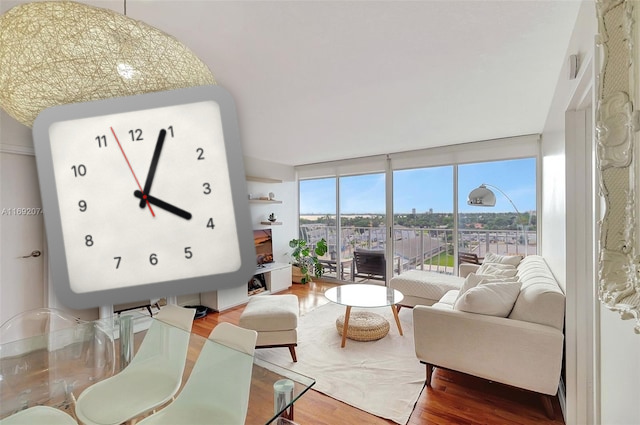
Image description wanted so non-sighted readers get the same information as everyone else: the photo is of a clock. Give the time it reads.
4:03:57
